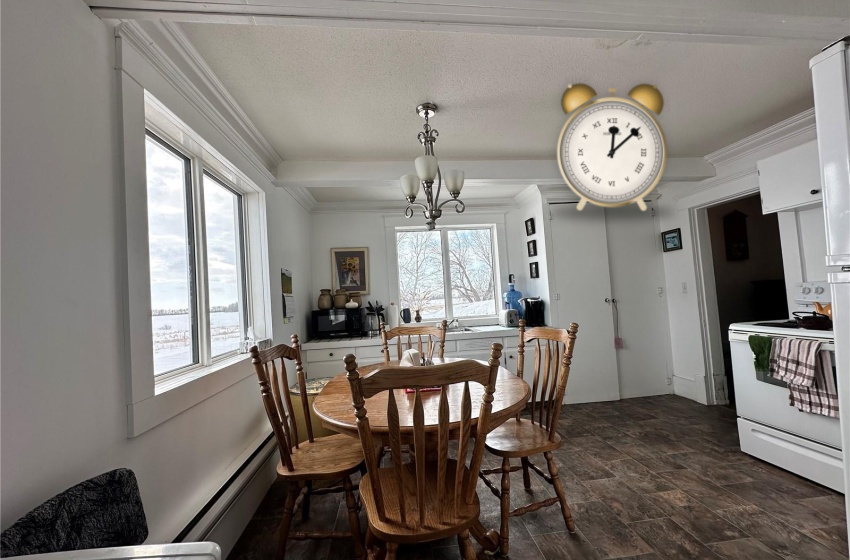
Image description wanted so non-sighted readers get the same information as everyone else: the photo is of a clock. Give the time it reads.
12:08
